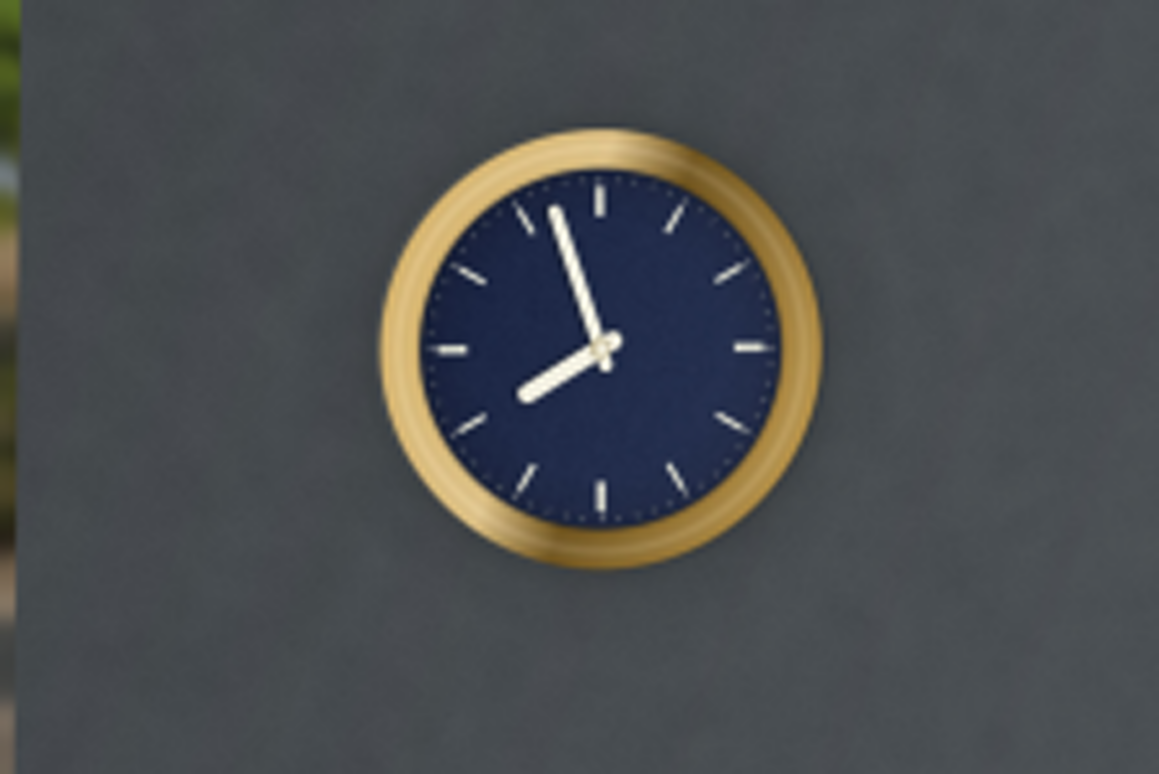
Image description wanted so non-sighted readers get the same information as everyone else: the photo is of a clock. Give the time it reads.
7:57
